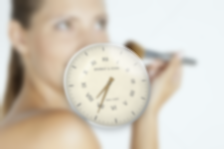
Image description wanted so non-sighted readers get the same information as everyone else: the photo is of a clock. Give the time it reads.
7:35
